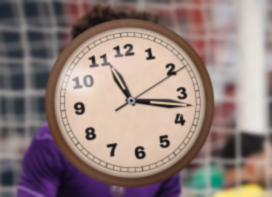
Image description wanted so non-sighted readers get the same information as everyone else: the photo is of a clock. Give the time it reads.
11:17:11
